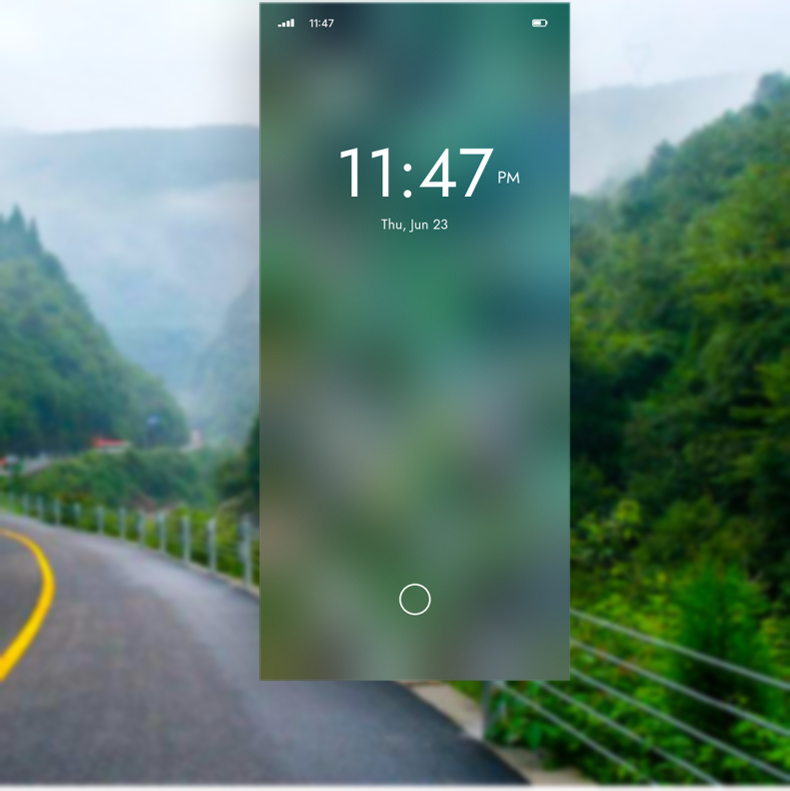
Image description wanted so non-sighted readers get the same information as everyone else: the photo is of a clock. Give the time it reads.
11:47
